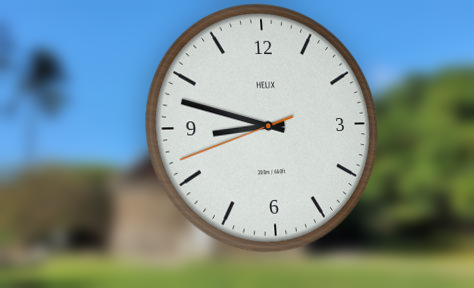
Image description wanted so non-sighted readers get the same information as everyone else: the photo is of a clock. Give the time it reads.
8:47:42
